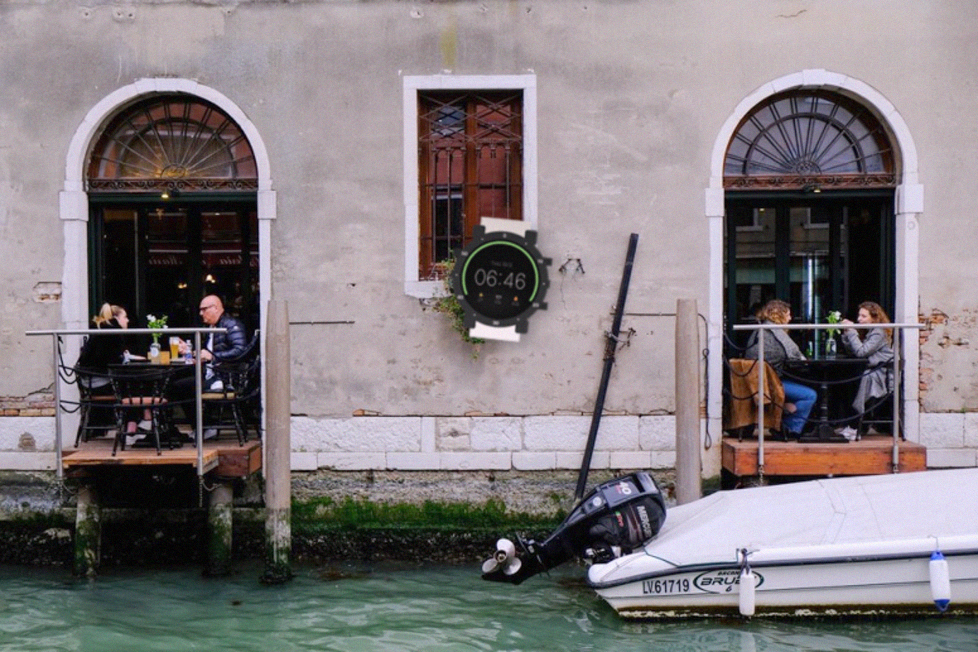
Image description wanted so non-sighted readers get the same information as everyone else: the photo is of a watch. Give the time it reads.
6:46
